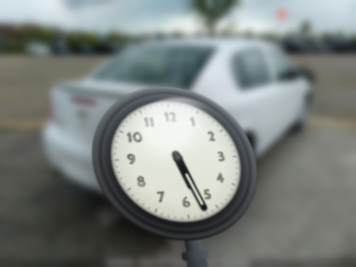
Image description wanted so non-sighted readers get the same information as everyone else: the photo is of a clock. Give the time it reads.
5:27
